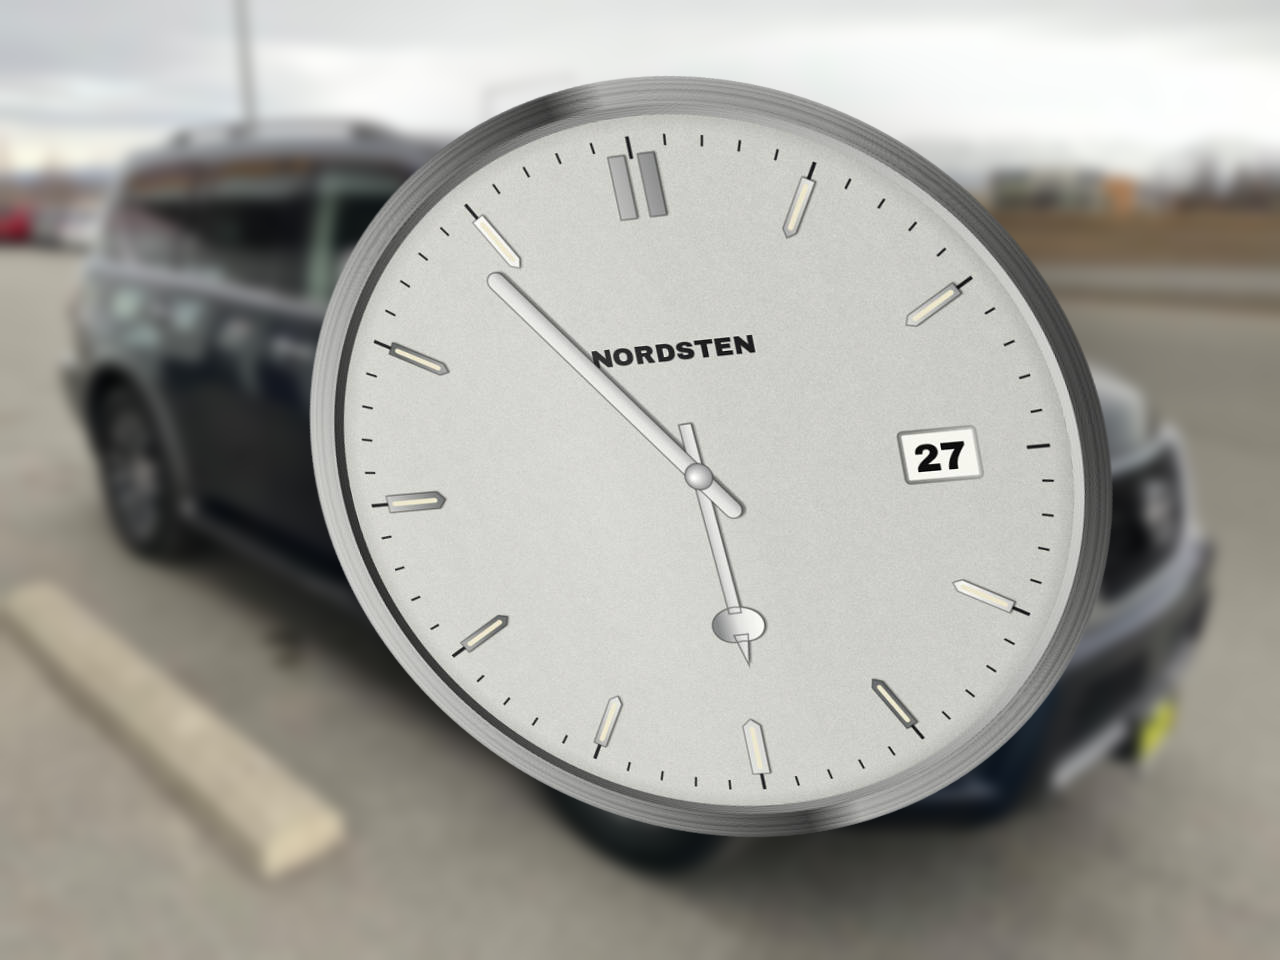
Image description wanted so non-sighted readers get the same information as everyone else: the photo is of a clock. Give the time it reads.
5:54
